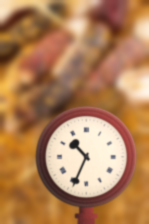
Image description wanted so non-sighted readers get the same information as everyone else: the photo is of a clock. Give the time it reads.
10:34
